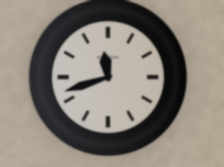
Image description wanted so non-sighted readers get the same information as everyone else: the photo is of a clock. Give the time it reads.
11:42
